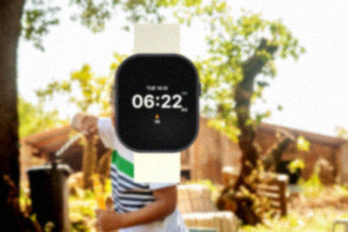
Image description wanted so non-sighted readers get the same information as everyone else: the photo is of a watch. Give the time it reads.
6:22
